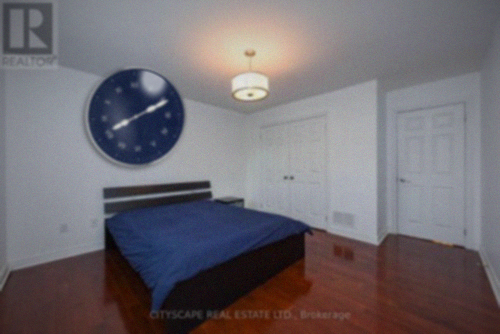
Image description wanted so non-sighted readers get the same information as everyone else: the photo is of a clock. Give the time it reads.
8:11
